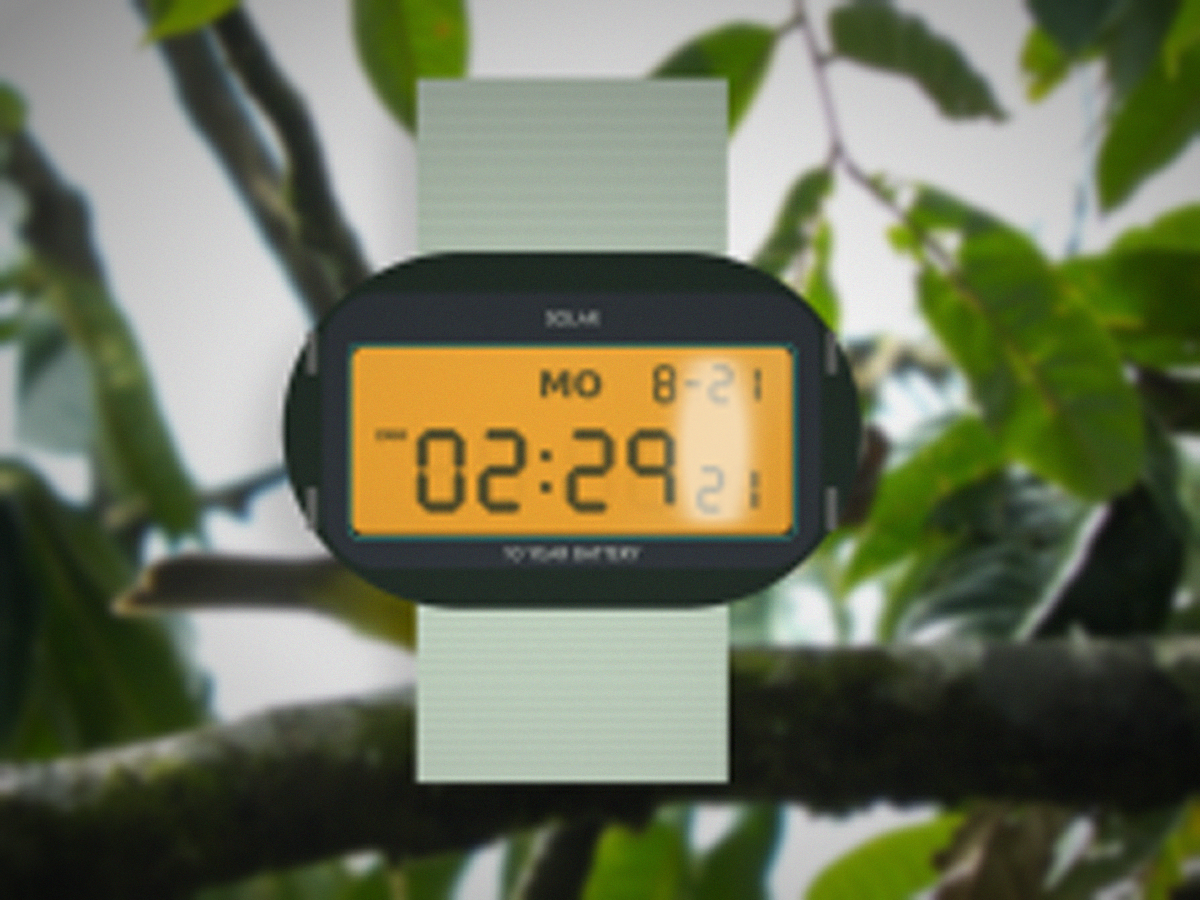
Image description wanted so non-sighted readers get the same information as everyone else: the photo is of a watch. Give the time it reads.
2:29:21
